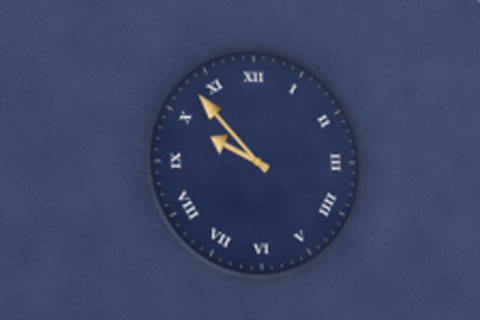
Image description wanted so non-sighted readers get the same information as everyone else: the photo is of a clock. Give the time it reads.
9:53
